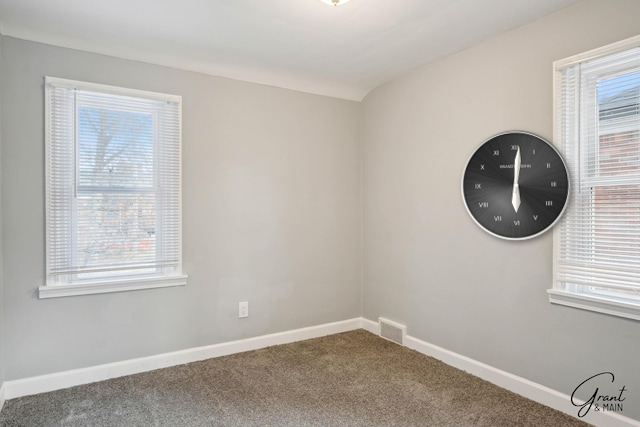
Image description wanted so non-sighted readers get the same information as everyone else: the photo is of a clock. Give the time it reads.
6:01
